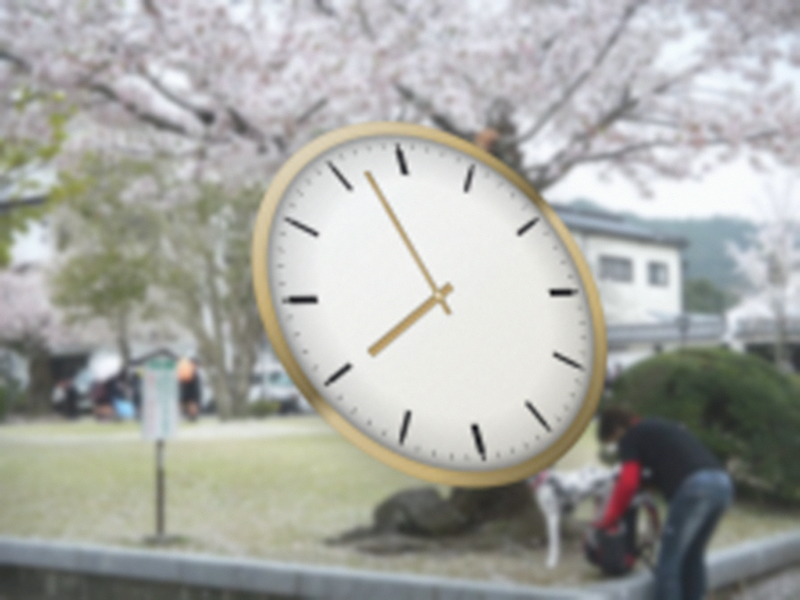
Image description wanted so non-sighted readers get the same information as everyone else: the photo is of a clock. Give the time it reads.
7:57
